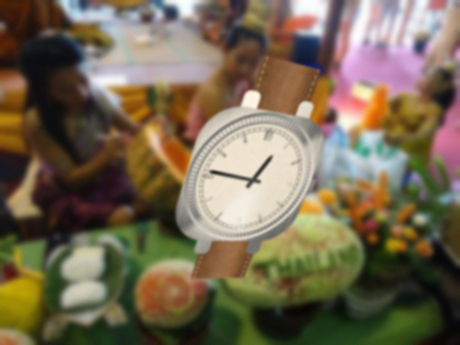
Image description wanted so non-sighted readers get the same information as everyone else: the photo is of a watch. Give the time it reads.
12:46
